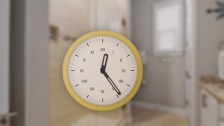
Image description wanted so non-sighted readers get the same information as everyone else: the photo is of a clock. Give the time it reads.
12:24
